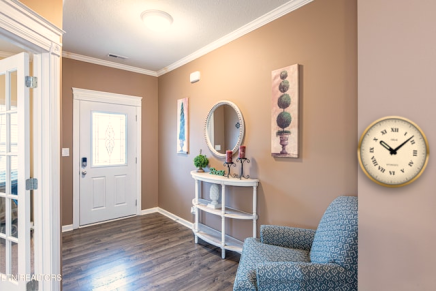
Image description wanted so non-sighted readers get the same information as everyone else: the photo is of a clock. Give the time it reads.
10:08
